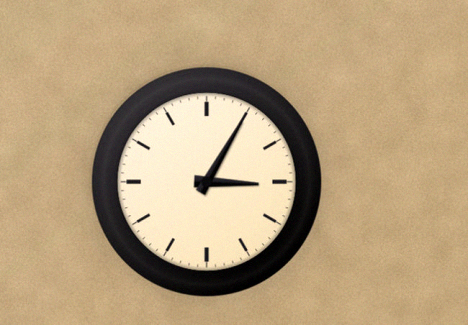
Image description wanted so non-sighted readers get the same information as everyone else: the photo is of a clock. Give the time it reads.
3:05
